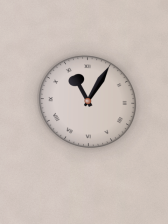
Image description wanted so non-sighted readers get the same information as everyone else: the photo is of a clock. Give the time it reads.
11:05
